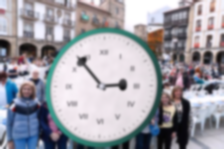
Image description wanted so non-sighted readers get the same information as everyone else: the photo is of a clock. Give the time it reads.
2:53
